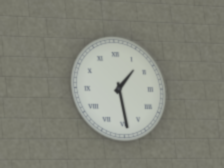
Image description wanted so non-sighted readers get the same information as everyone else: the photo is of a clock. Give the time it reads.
1:29
